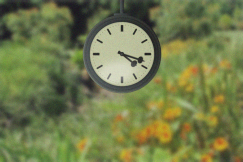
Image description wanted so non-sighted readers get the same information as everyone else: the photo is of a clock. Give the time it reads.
4:18
